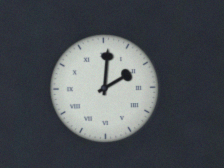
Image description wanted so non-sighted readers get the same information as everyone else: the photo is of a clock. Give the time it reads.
2:01
